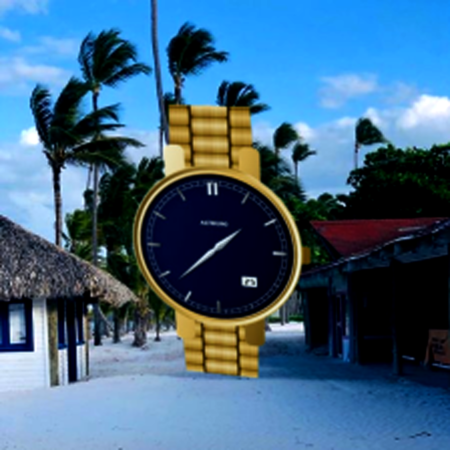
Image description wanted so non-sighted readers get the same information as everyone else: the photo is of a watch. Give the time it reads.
1:38
